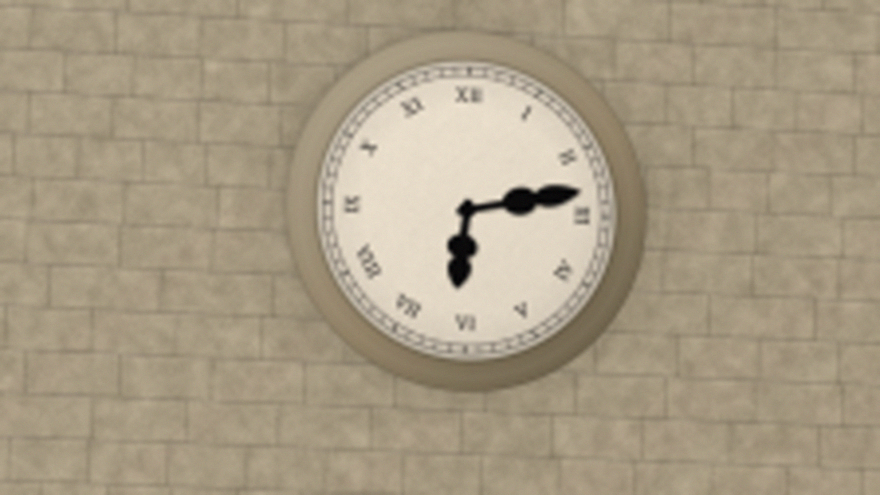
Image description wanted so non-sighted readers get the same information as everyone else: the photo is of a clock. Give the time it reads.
6:13
